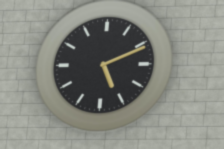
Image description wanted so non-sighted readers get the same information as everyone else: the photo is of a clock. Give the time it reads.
5:11
